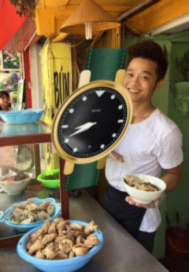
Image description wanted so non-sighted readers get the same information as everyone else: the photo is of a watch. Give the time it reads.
8:41
